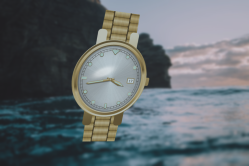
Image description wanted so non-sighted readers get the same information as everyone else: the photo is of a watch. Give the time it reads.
3:43
